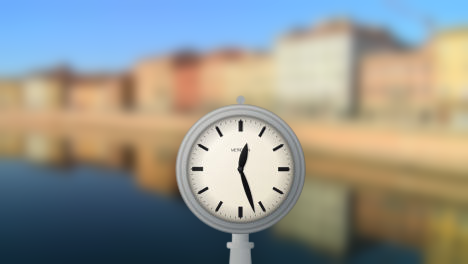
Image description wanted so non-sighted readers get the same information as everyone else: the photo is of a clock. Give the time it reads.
12:27
